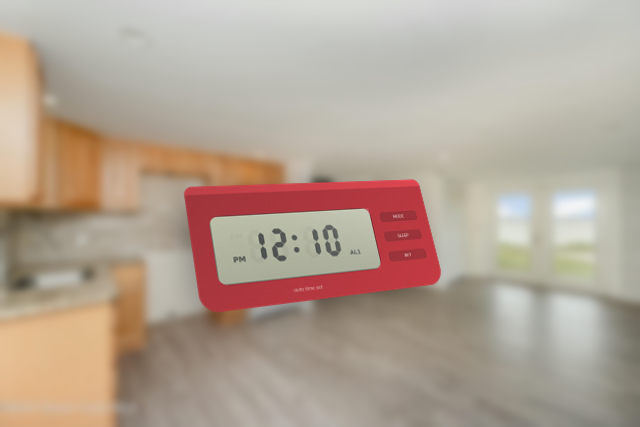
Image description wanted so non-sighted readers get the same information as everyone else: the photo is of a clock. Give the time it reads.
12:10
